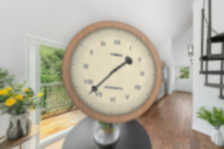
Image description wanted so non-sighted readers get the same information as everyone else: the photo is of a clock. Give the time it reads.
1:37
